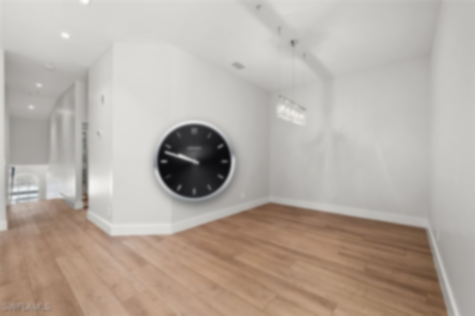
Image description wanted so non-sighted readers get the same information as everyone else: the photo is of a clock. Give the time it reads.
9:48
